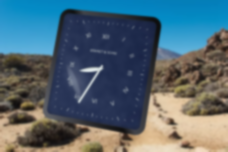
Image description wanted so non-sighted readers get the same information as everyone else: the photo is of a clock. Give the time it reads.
8:34
